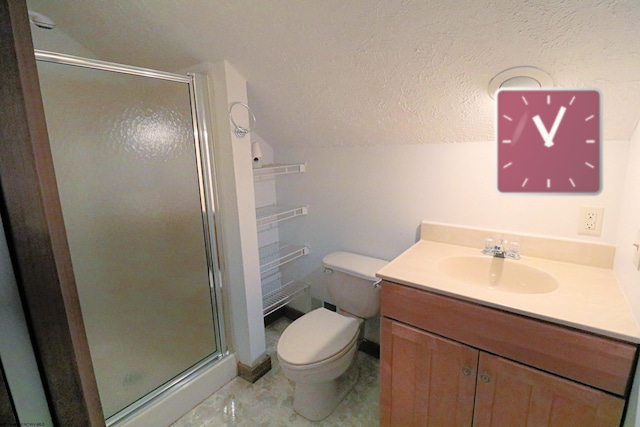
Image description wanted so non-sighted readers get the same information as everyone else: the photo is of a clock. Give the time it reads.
11:04
